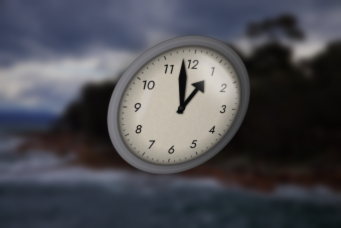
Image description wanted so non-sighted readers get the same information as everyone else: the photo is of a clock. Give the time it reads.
12:58
